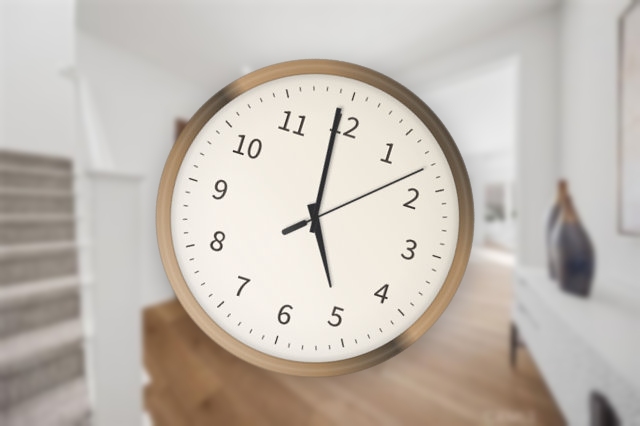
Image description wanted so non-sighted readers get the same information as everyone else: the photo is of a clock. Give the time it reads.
4:59:08
